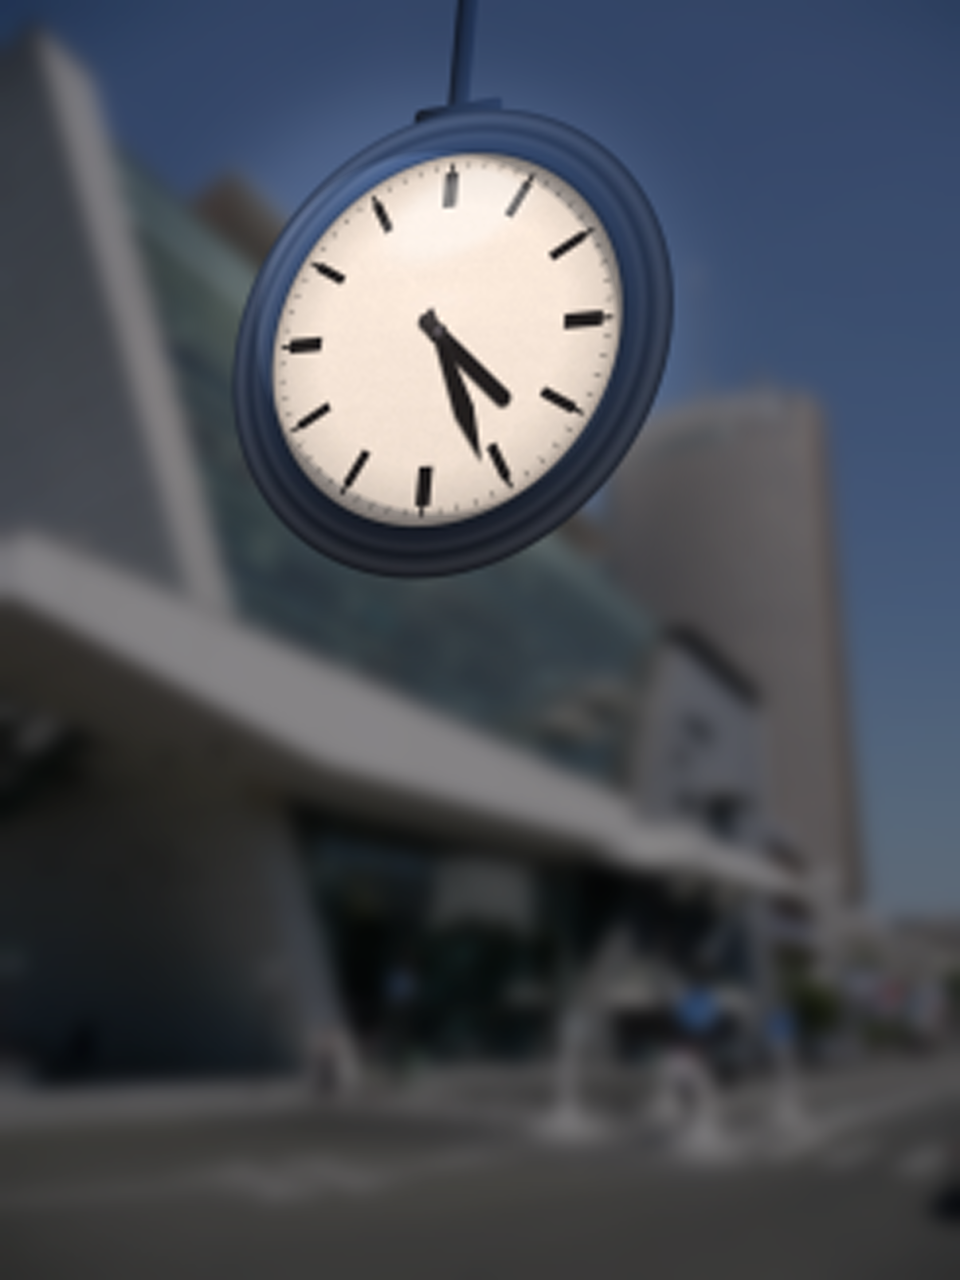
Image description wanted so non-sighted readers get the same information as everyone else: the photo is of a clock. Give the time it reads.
4:26
